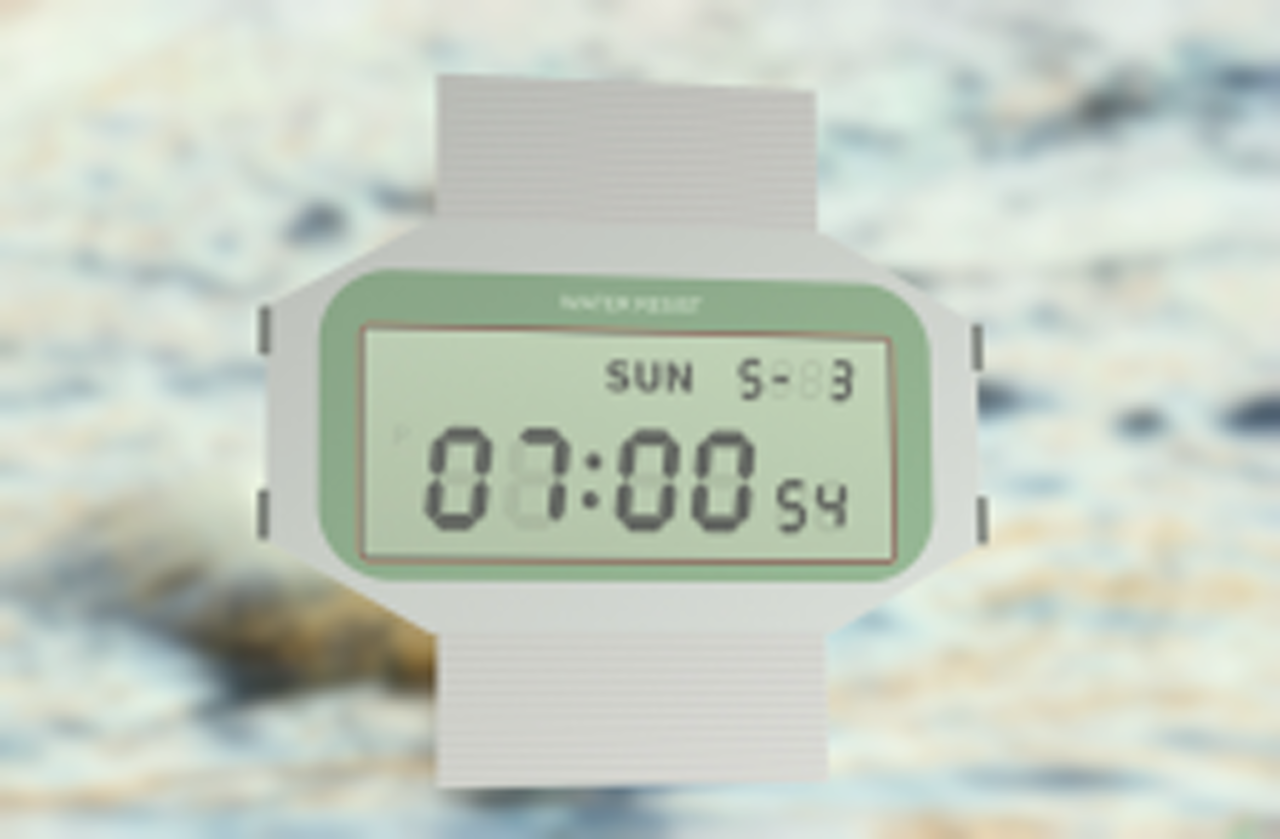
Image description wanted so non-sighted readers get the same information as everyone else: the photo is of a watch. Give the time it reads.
7:00:54
